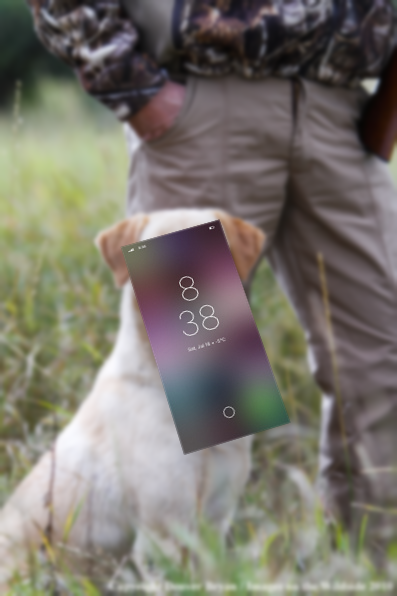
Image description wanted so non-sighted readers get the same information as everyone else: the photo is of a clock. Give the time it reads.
8:38
